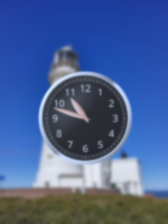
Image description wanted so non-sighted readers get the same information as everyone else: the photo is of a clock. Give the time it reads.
10:48
